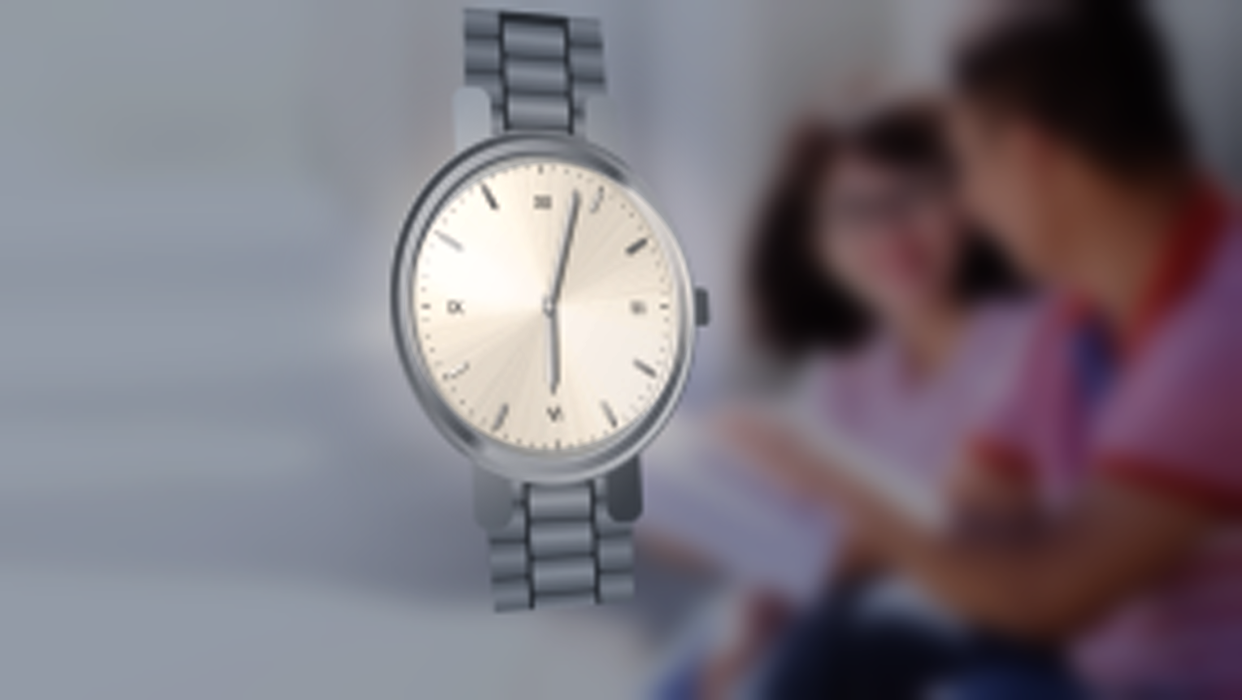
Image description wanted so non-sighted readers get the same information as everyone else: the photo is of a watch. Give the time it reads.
6:03
